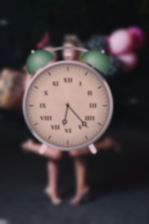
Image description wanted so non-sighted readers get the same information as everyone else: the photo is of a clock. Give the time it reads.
6:23
